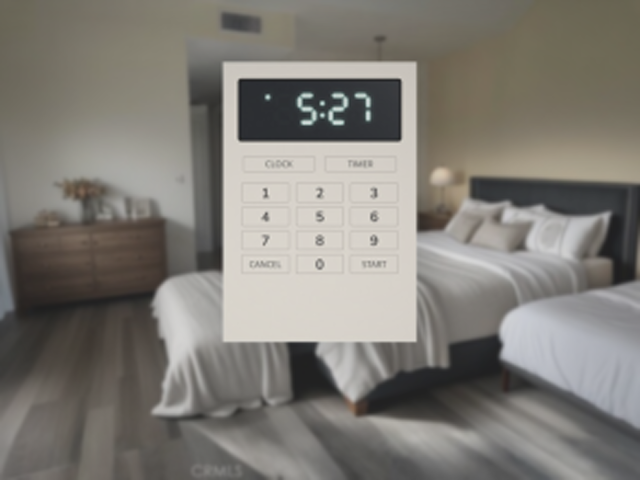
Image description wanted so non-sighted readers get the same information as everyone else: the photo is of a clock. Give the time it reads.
5:27
